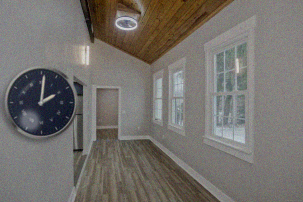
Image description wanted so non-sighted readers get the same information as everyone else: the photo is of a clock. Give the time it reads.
2:01
